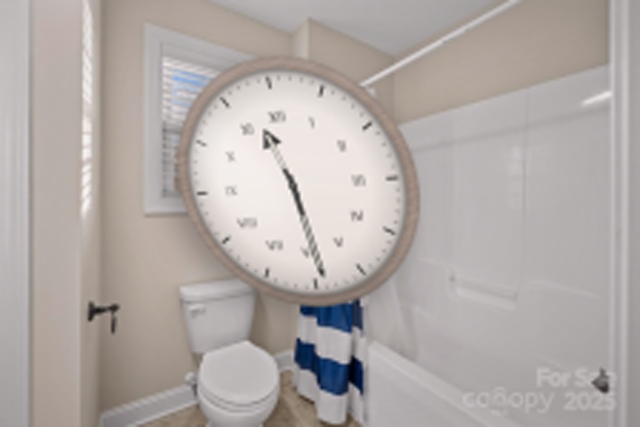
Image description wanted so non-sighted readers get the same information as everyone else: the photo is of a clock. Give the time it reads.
11:29
